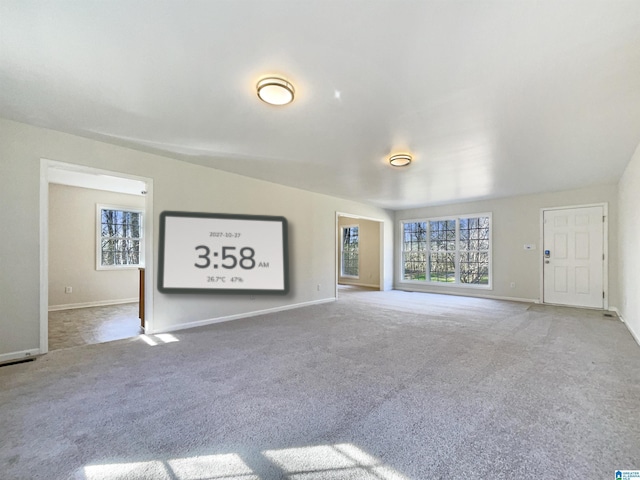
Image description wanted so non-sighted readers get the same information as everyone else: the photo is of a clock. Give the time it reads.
3:58
